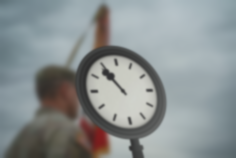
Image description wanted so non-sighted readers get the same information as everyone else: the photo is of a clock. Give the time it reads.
10:54
